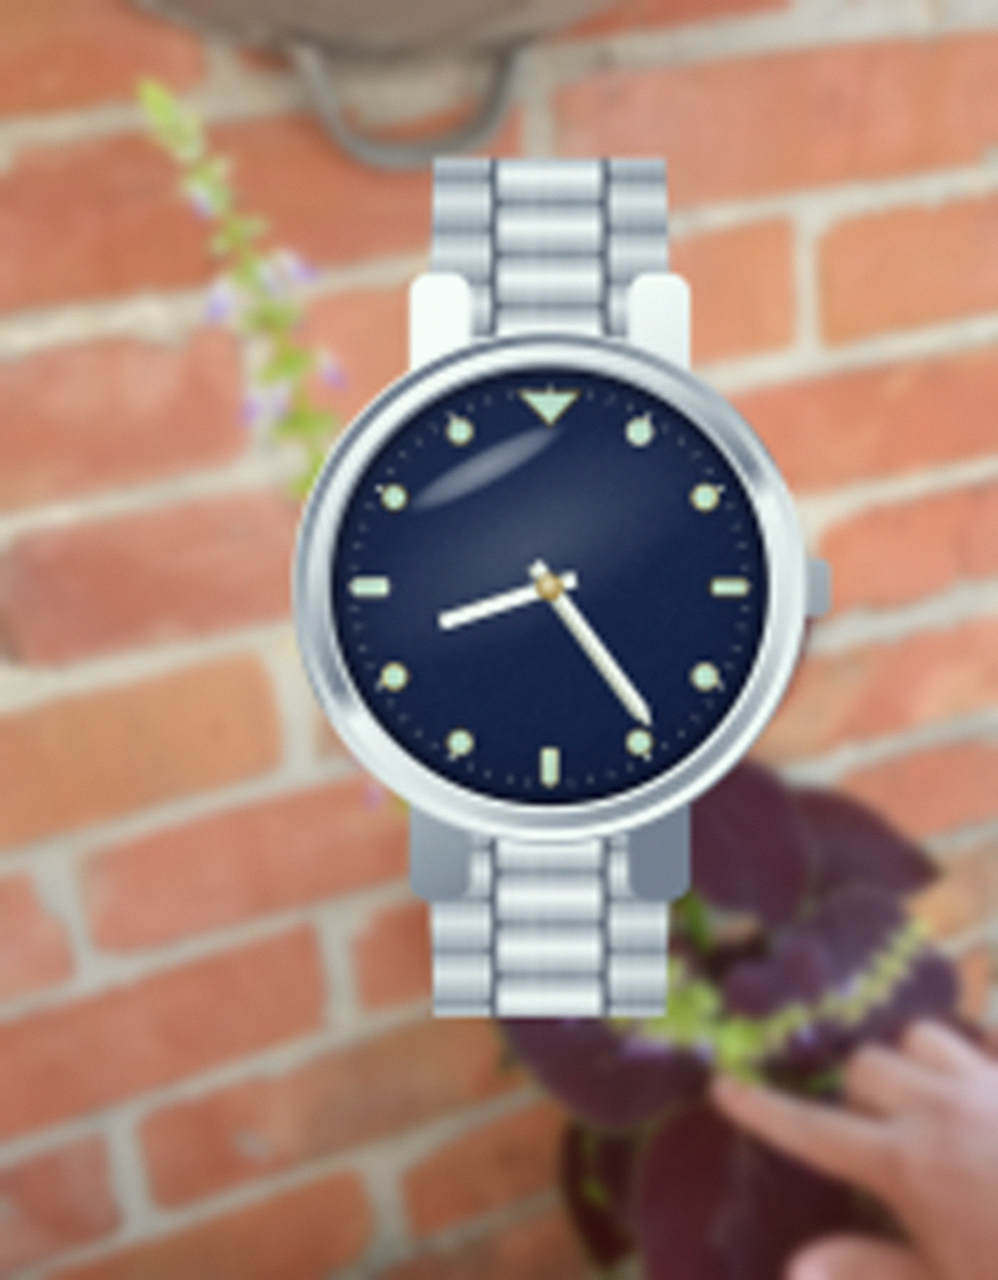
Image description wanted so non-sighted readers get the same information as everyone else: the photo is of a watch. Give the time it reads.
8:24
